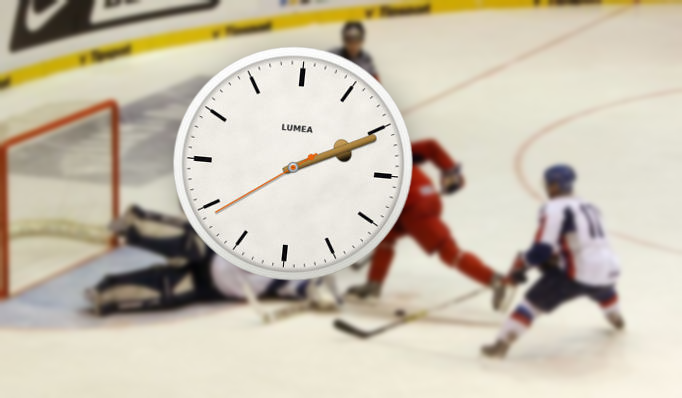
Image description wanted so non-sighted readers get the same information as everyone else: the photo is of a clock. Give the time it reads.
2:10:39
